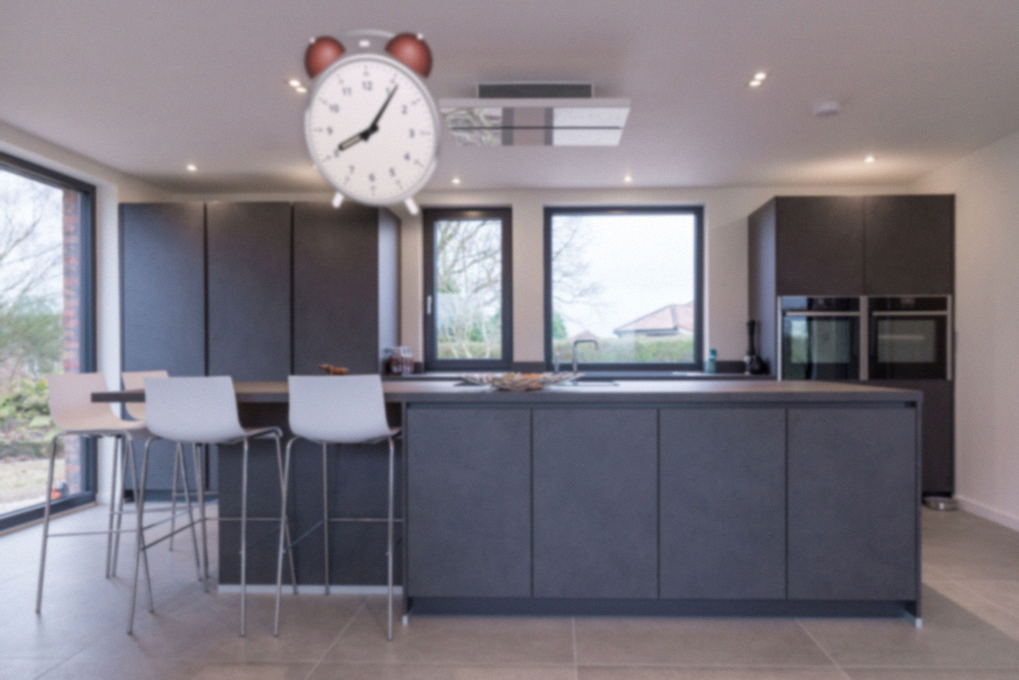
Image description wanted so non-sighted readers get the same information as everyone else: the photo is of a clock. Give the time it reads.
8:06
